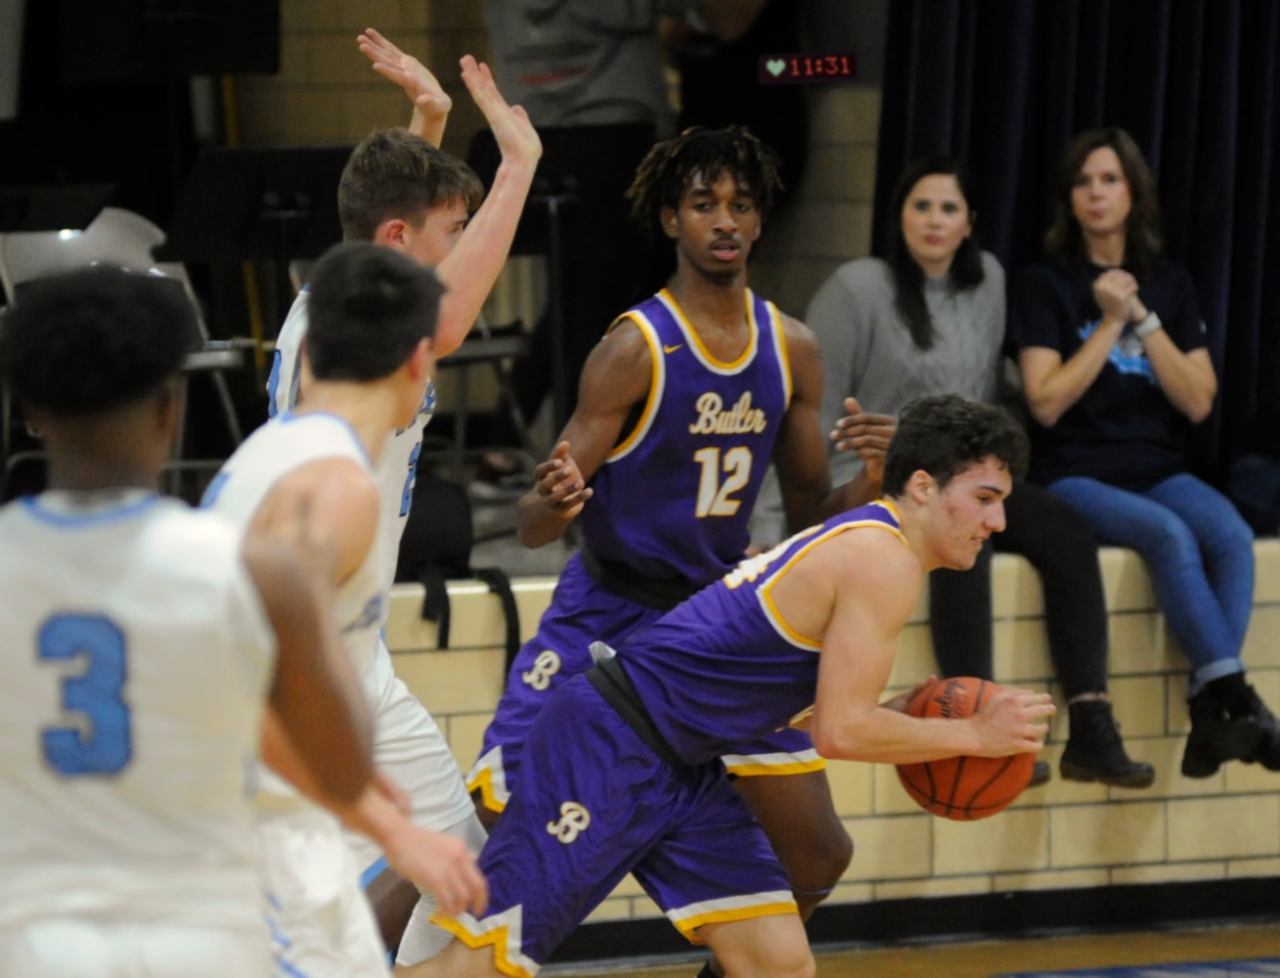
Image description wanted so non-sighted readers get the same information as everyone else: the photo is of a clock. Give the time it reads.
11:31
